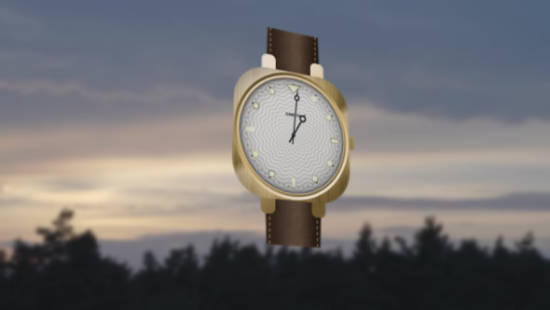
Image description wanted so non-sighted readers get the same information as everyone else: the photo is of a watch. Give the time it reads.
1:01
